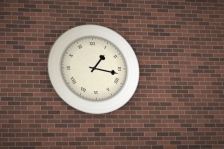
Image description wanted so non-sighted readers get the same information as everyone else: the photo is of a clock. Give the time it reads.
1:17
